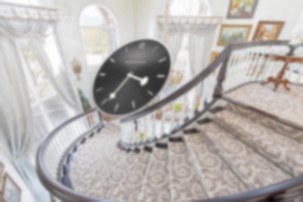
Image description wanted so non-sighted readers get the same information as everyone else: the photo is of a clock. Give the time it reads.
3:34
